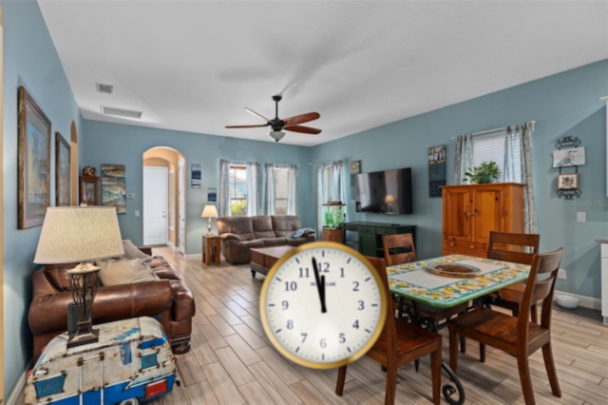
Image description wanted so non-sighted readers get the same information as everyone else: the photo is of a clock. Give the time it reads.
11:58
